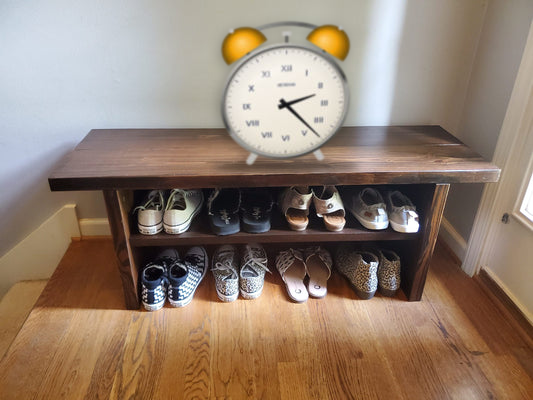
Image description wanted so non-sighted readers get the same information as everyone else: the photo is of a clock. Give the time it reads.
2:23
